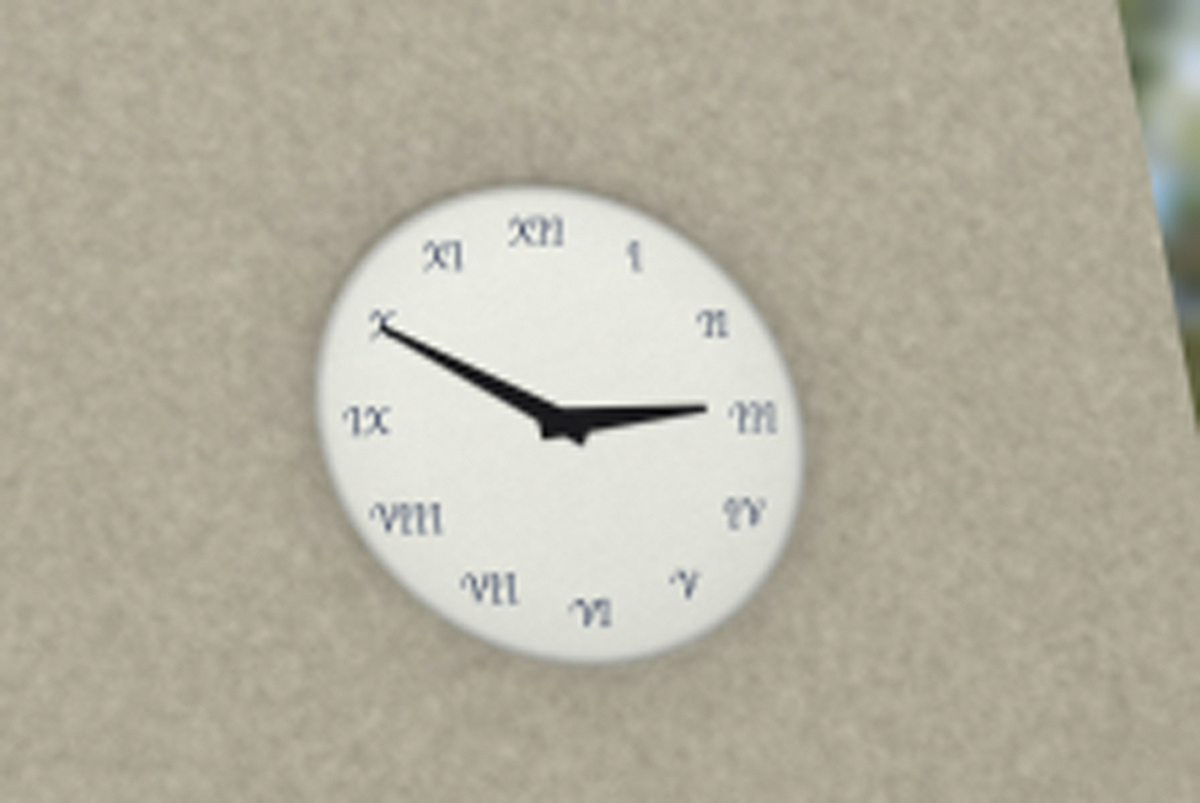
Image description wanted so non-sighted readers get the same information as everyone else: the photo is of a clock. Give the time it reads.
2:50
